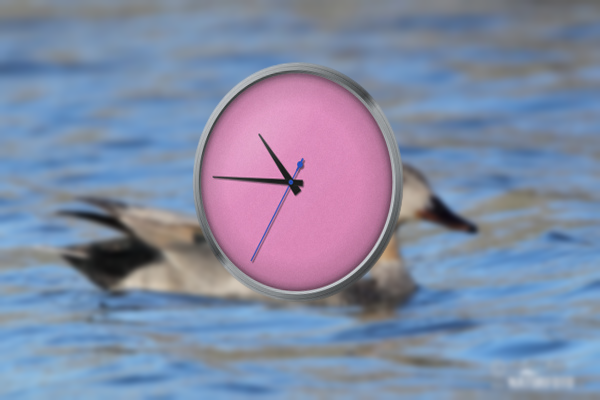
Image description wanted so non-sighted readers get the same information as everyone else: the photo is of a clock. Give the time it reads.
10:45:35
